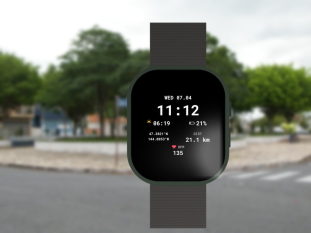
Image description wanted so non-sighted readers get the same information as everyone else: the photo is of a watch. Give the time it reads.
11:12
